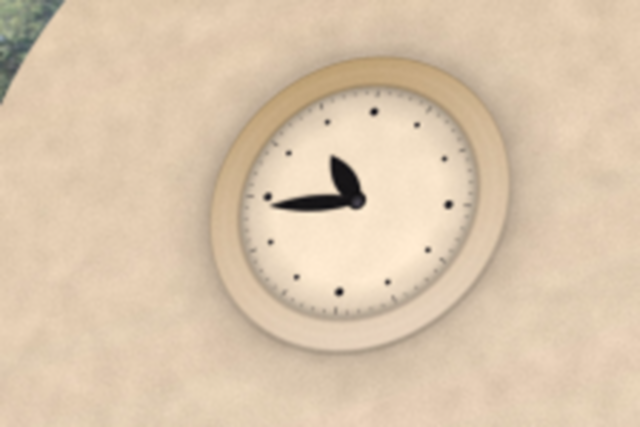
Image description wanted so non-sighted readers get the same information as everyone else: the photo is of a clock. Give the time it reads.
10:44
